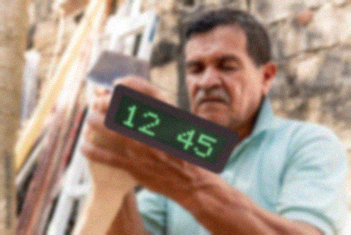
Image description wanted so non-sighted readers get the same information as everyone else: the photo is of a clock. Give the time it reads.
12:45
